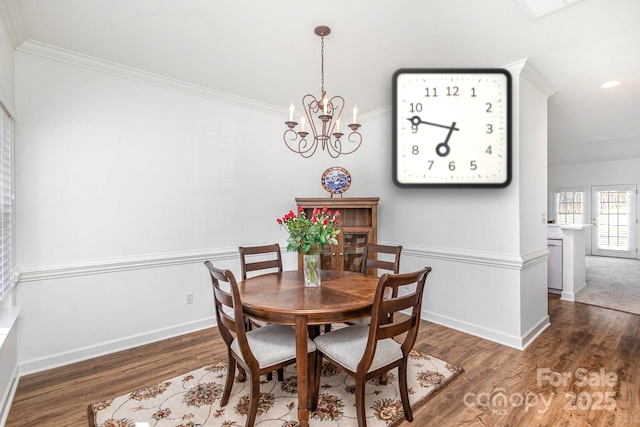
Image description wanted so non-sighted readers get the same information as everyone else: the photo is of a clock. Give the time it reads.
6:47
